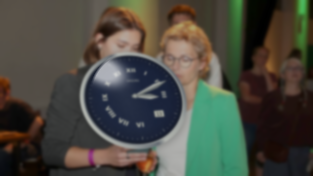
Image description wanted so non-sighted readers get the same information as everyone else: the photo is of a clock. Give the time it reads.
3:11
